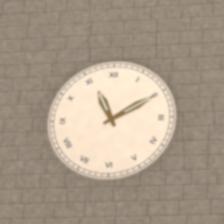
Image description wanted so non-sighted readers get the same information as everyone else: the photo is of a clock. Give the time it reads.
11:10
